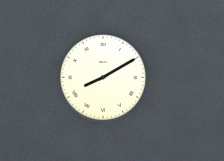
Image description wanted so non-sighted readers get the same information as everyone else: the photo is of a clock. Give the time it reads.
8:10
